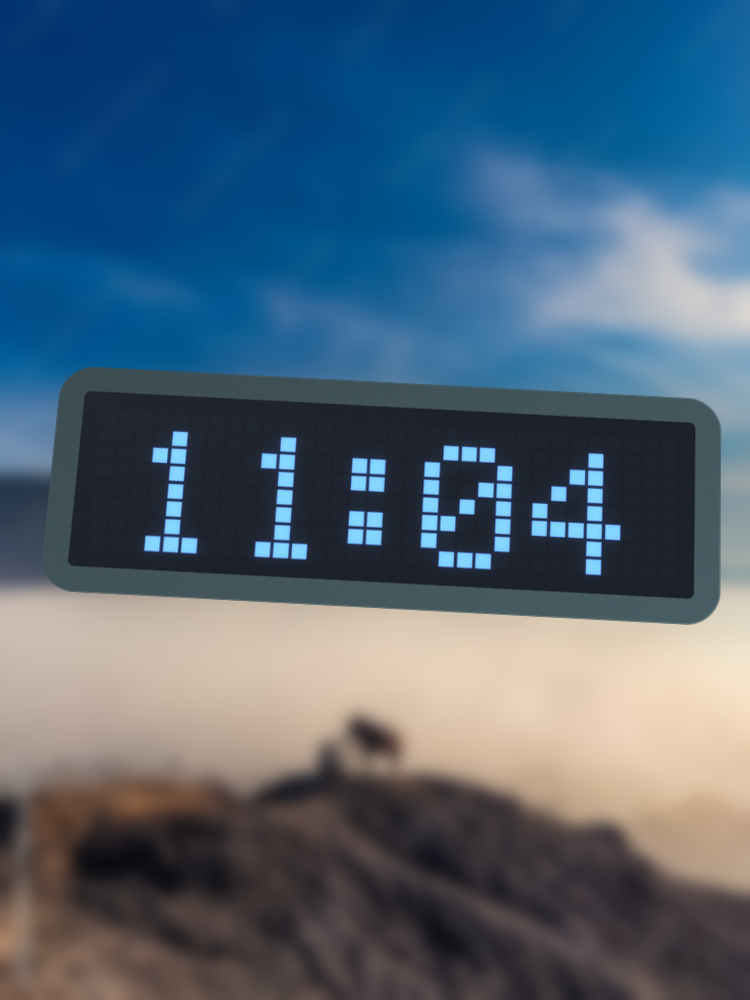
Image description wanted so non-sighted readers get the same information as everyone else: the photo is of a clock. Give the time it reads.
11:04
